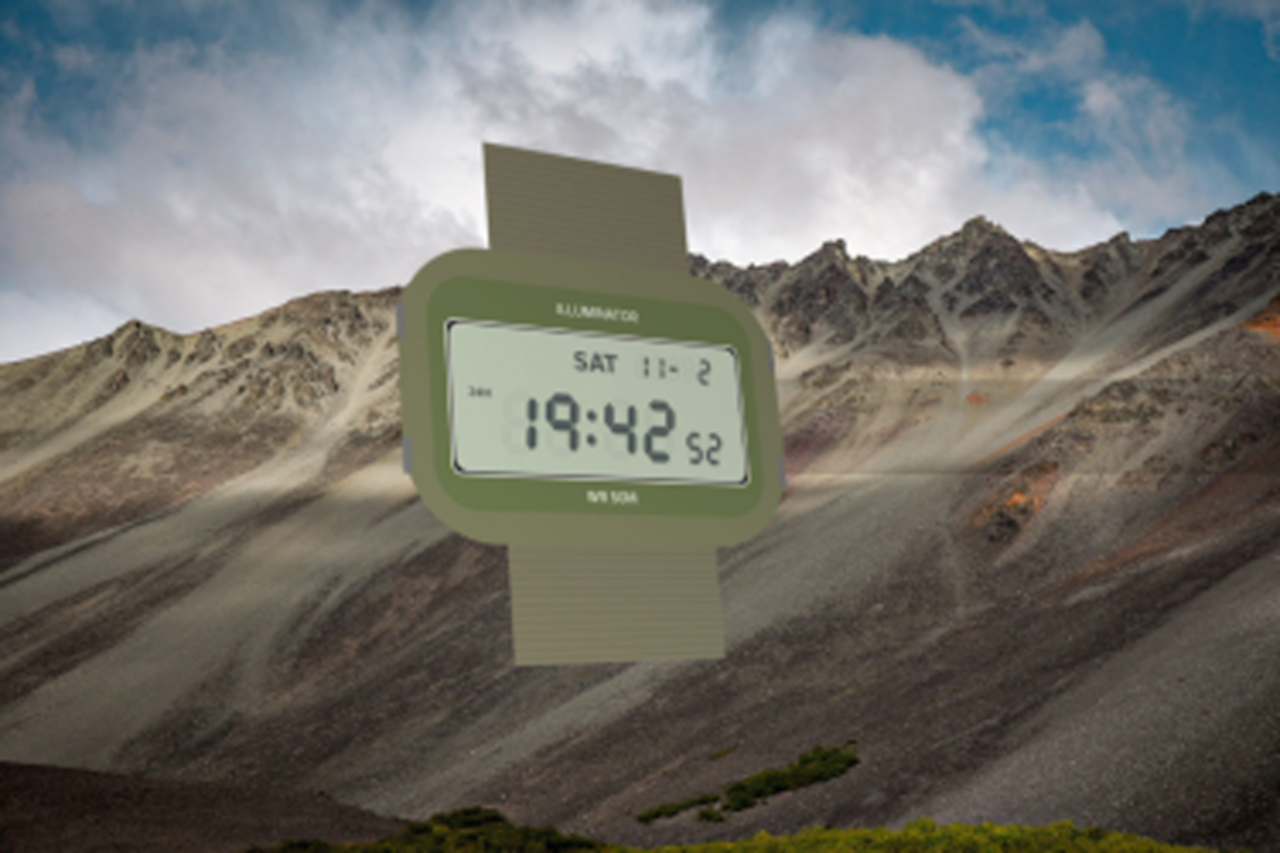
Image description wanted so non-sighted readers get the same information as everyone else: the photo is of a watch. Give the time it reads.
19:42:52
